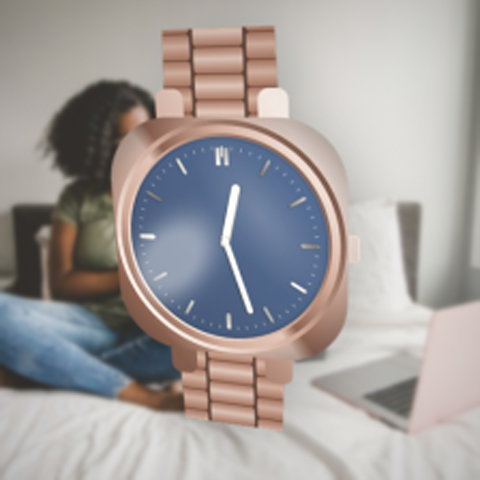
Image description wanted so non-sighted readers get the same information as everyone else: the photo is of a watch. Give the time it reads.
12:27
